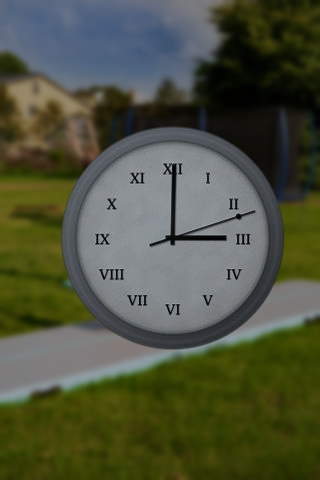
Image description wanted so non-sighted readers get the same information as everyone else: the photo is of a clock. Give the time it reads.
3:00:12
